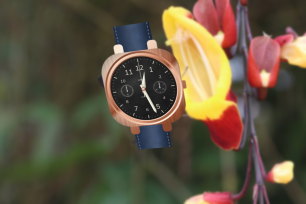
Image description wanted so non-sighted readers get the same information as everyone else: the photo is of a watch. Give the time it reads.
12:27
